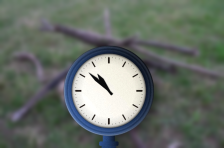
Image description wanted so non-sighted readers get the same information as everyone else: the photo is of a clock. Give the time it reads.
10:52
